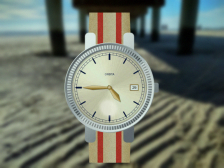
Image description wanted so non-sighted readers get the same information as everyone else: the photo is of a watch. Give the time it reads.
4:45
